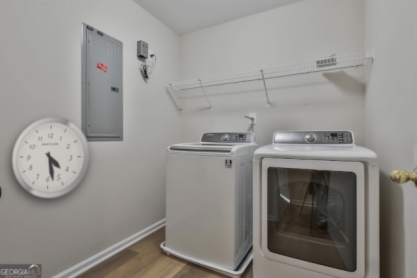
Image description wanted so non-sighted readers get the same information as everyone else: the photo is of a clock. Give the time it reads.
4:28
